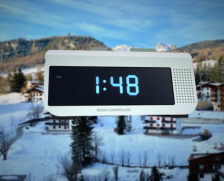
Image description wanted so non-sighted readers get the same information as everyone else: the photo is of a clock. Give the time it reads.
1:48
